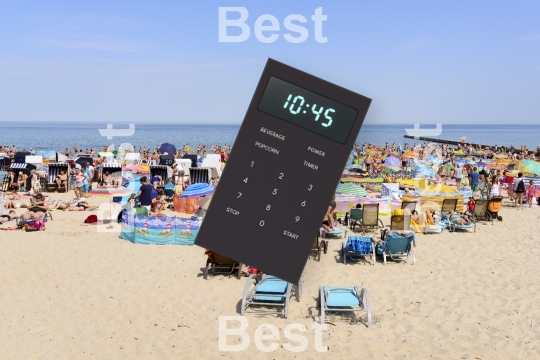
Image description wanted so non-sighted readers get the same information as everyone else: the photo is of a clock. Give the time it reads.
10:45
